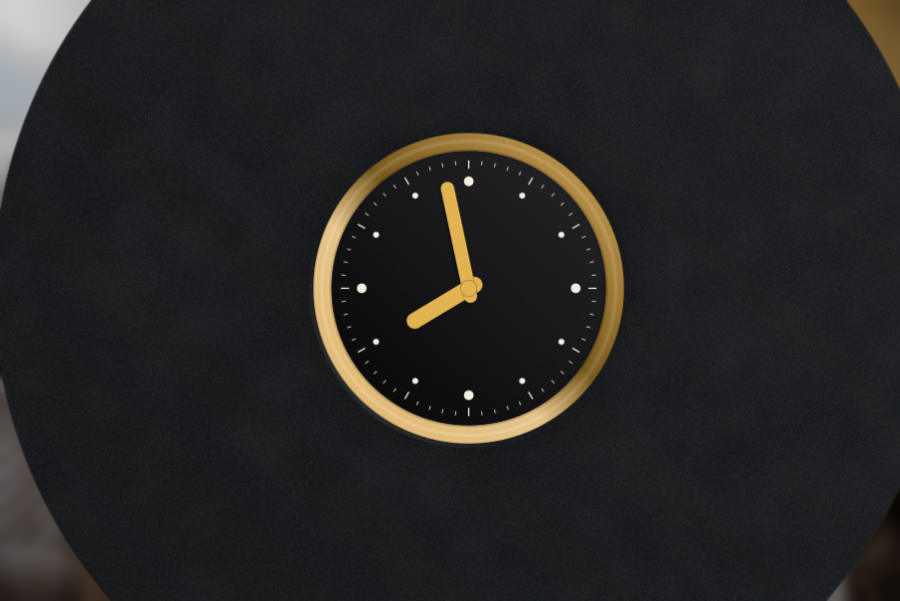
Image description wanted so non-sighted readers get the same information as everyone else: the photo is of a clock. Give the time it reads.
7:58
